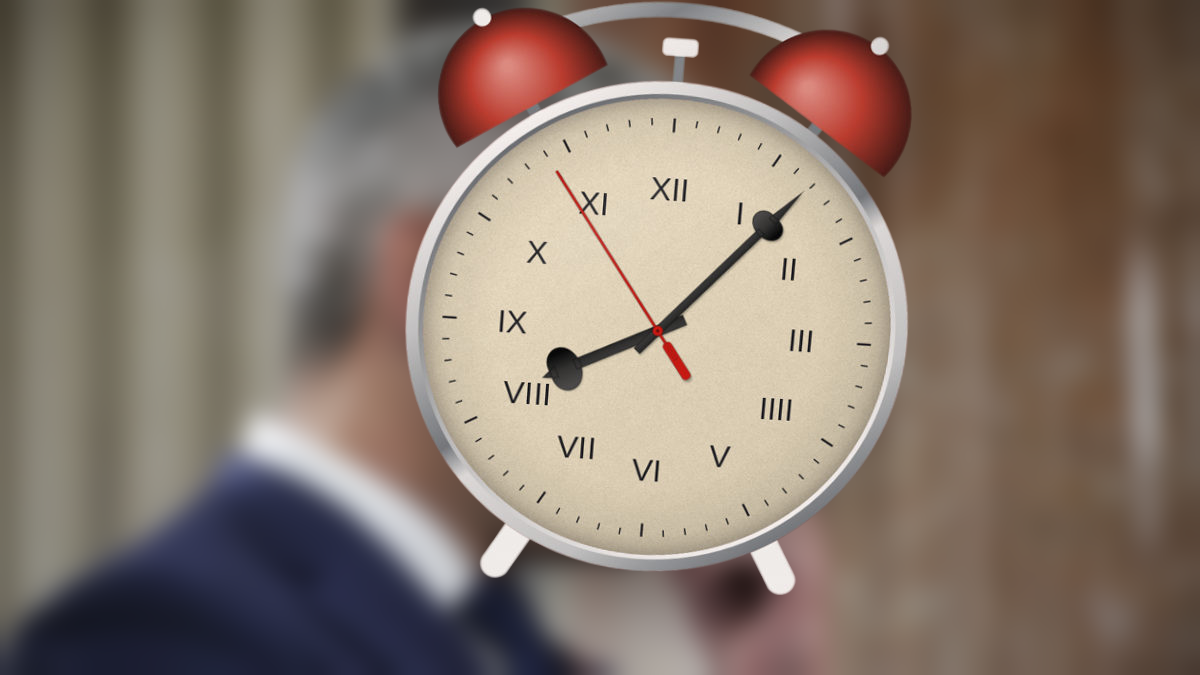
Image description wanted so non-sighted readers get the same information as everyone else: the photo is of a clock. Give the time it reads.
8:06:54
